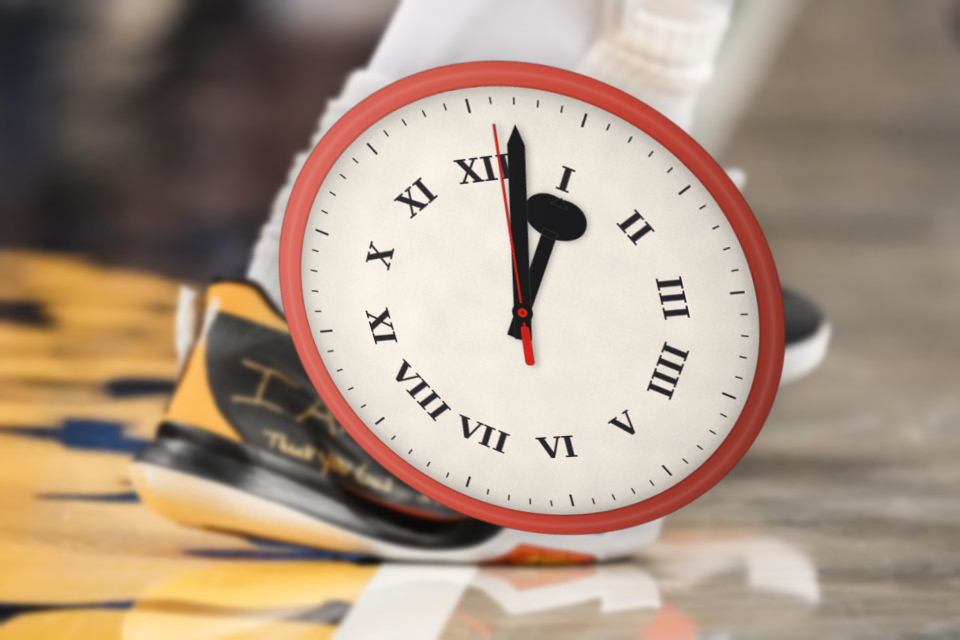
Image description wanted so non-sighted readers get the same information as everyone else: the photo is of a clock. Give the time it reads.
1:02:01
